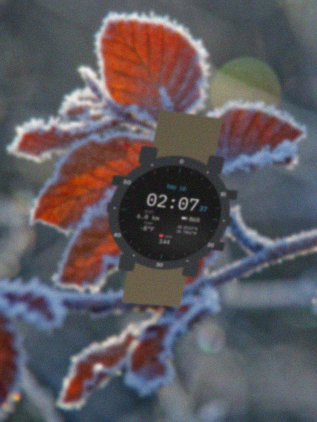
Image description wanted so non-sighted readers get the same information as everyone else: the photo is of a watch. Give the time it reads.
2:07
